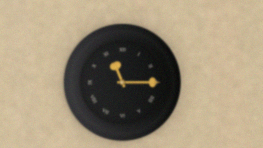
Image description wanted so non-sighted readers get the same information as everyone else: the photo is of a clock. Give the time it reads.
11:15
